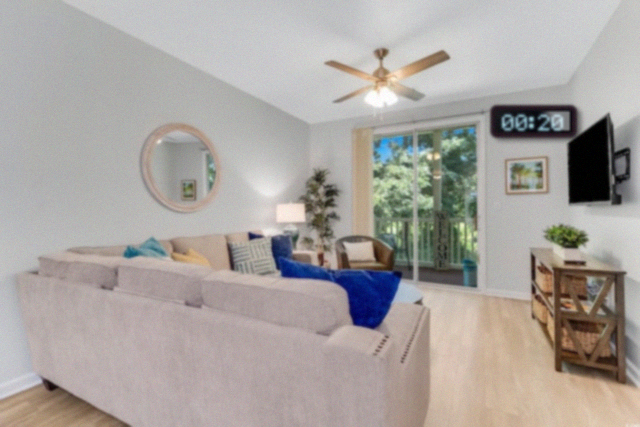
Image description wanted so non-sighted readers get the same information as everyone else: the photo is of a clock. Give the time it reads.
0:20
